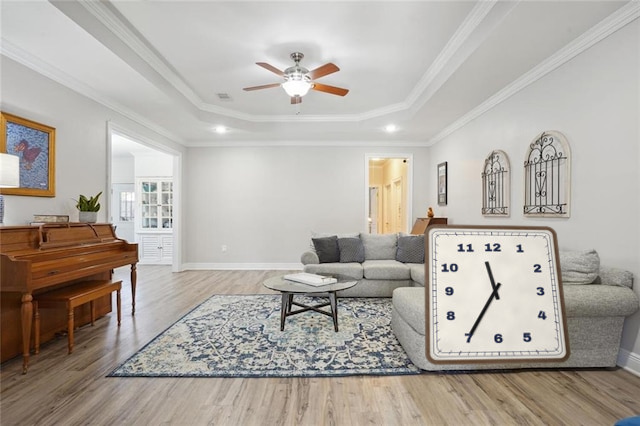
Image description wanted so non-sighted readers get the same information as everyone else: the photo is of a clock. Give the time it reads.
11:35
